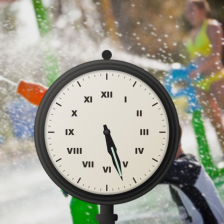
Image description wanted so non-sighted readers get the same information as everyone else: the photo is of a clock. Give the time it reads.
5:27
